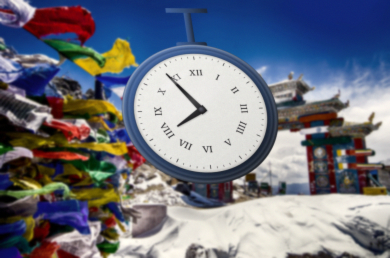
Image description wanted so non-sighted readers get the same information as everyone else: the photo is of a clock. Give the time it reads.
7:54
